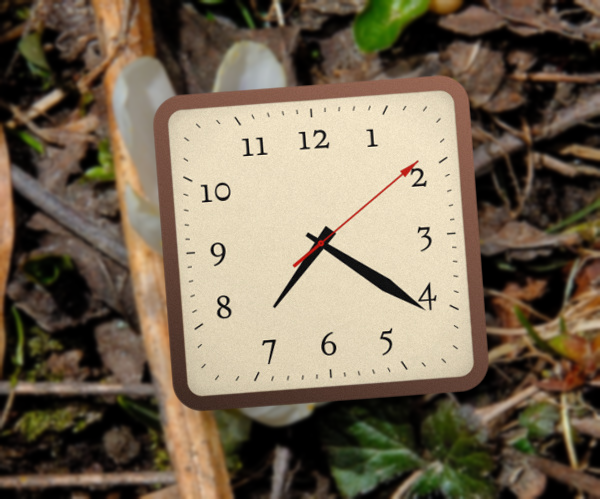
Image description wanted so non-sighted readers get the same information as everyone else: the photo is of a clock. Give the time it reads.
7:21:09
